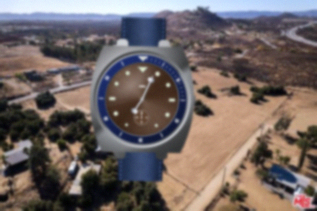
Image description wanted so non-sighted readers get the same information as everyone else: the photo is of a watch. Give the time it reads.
7:04
